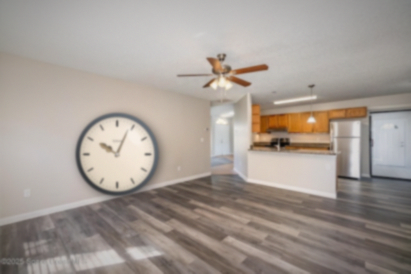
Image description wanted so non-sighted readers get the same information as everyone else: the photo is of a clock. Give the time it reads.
10:04
